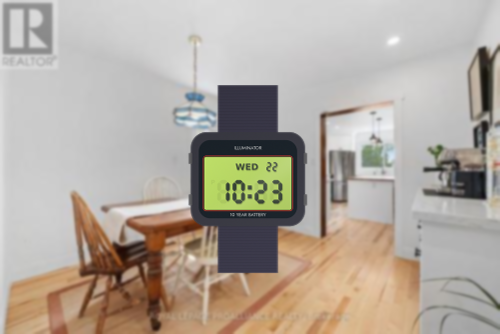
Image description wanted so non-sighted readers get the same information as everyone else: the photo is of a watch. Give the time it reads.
10:23
